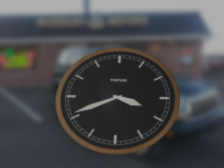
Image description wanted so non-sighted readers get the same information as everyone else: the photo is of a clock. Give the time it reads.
3:41
